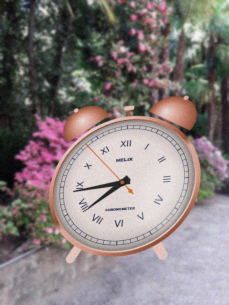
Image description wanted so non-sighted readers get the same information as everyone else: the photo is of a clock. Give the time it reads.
7:43:53
